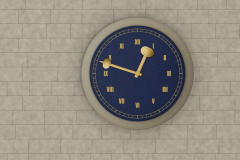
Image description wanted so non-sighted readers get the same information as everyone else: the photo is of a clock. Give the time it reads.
12:48
